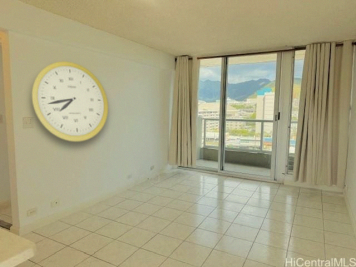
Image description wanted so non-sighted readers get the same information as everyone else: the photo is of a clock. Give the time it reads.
7:43
